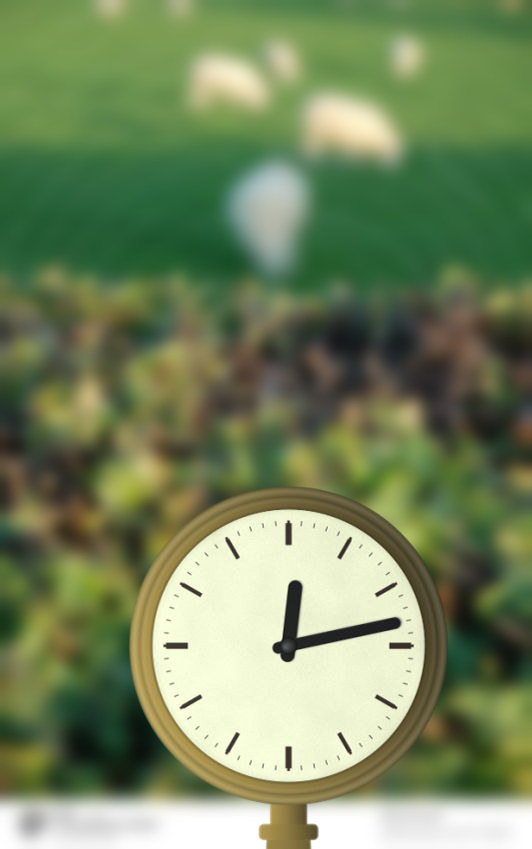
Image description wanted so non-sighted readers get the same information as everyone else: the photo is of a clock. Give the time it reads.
12:13
